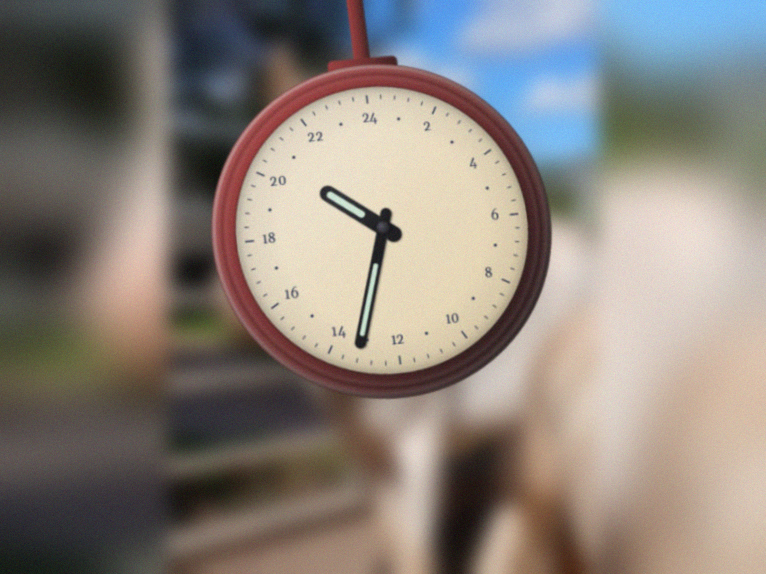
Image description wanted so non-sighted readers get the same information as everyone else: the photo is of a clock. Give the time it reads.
20:33
